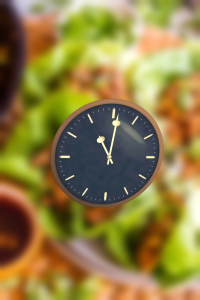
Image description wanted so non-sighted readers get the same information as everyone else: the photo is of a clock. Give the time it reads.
11:01
